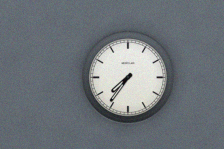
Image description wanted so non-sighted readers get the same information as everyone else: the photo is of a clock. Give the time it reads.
7:36
